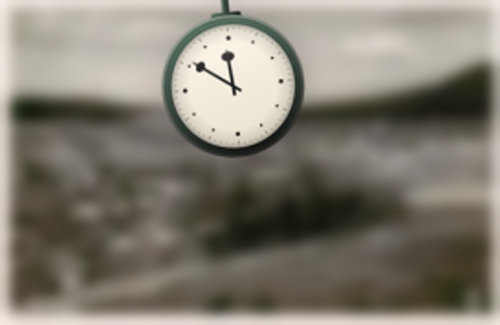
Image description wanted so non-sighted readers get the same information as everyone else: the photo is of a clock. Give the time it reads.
11:51
